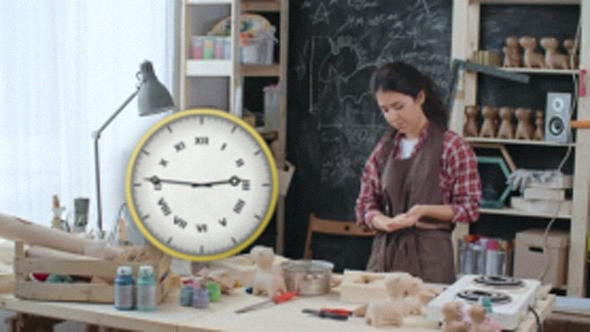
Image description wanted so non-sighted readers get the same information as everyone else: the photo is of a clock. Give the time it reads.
2:46
